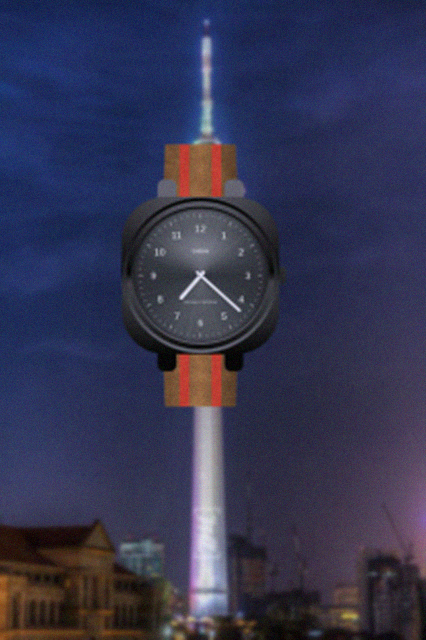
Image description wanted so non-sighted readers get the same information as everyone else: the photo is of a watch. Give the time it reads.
7:22
